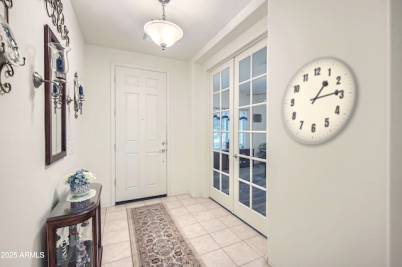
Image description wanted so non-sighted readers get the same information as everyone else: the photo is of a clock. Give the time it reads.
1:14
